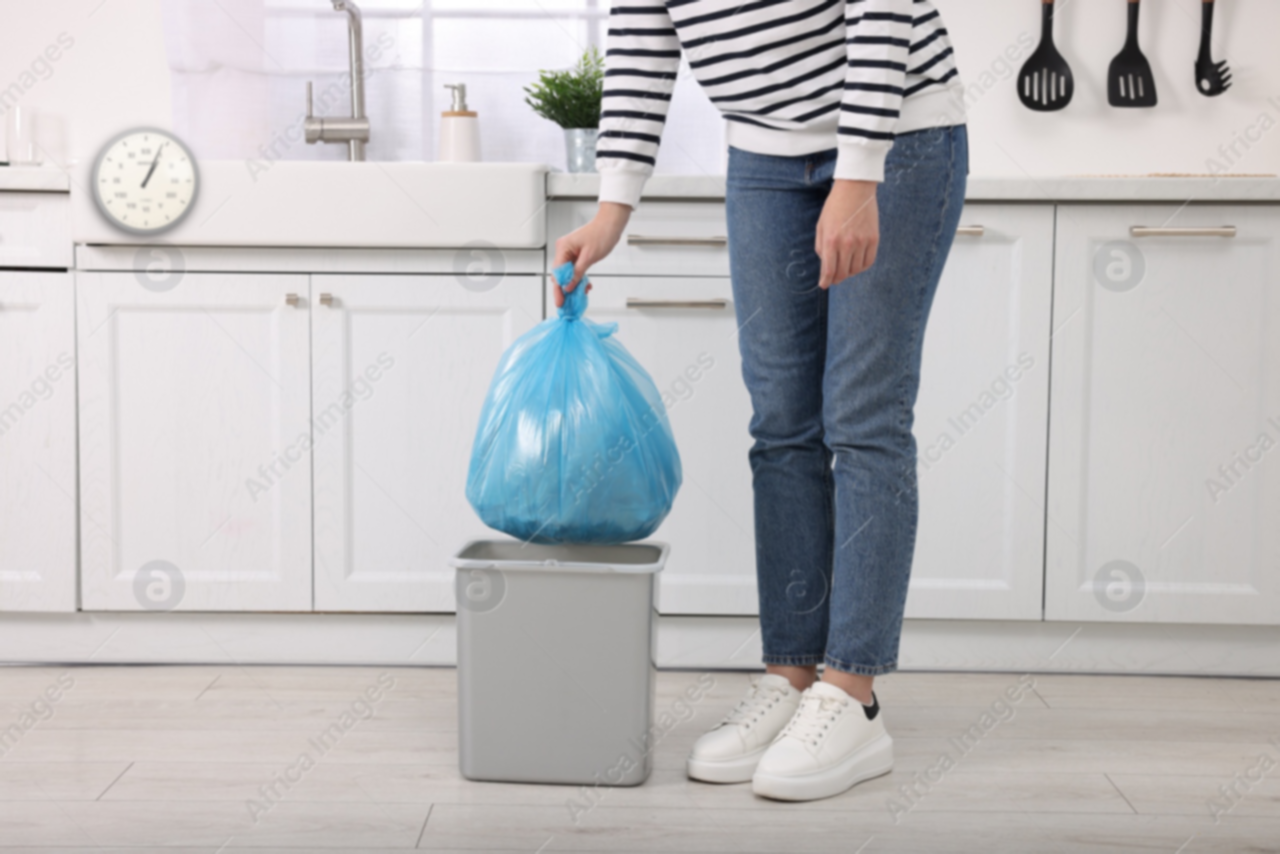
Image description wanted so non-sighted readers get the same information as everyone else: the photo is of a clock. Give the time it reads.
1:04
